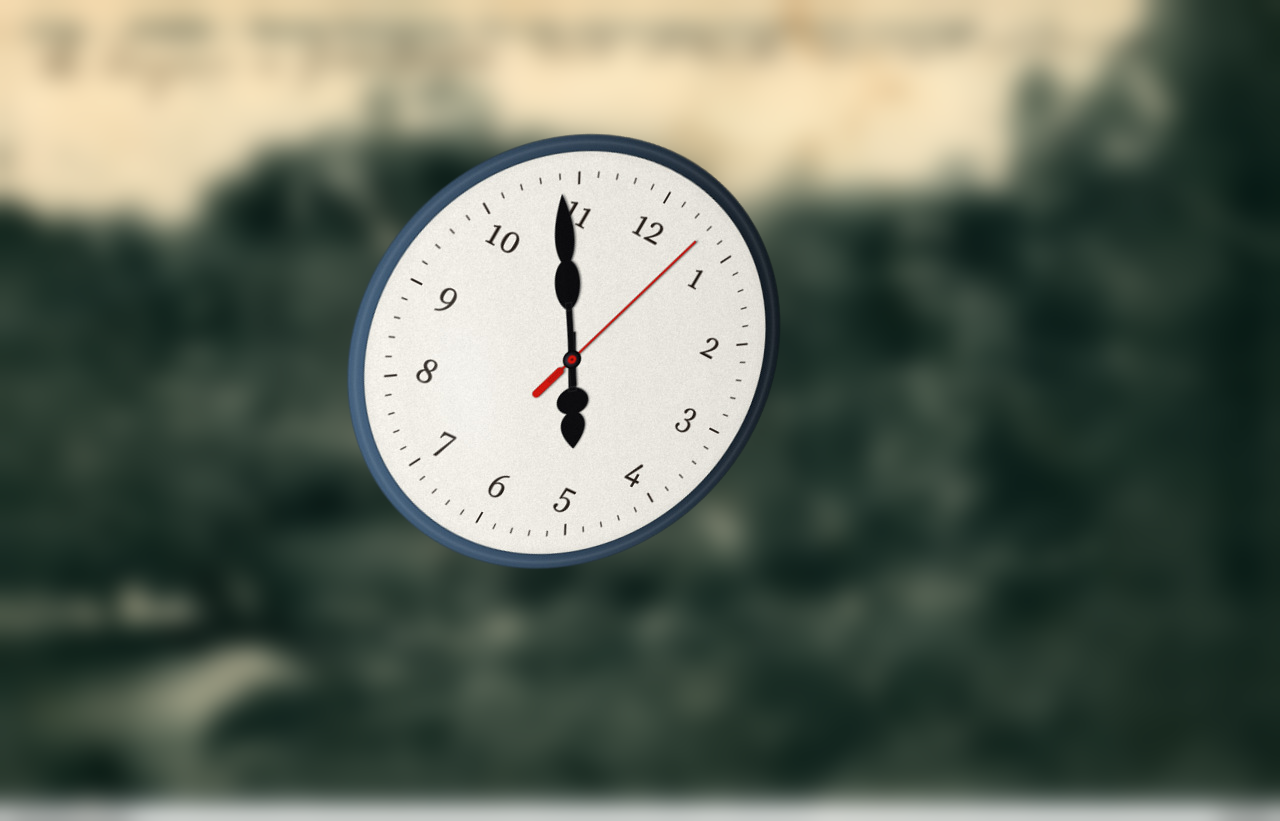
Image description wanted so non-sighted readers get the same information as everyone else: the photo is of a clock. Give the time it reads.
4:54:03
